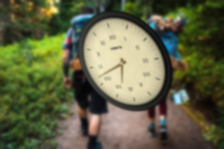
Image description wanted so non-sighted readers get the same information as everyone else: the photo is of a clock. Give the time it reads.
6:42
